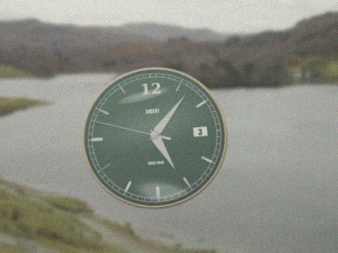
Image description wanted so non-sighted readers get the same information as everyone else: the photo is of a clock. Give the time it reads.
5:06:48
